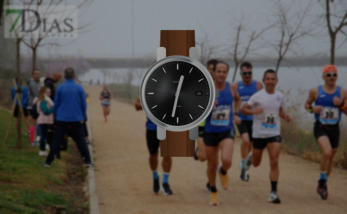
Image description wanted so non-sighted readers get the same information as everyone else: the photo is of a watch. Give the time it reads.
12:32
